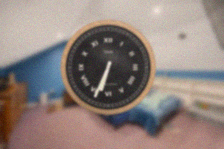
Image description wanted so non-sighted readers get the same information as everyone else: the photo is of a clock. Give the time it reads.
6:34
